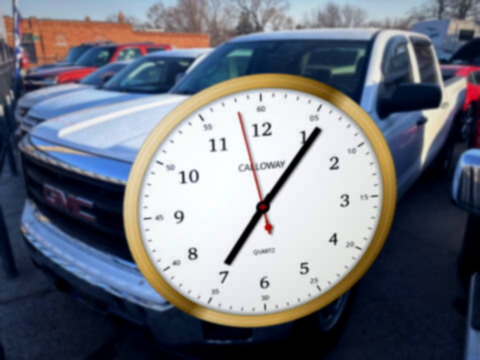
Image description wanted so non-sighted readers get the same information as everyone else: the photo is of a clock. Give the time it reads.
7:05:58
